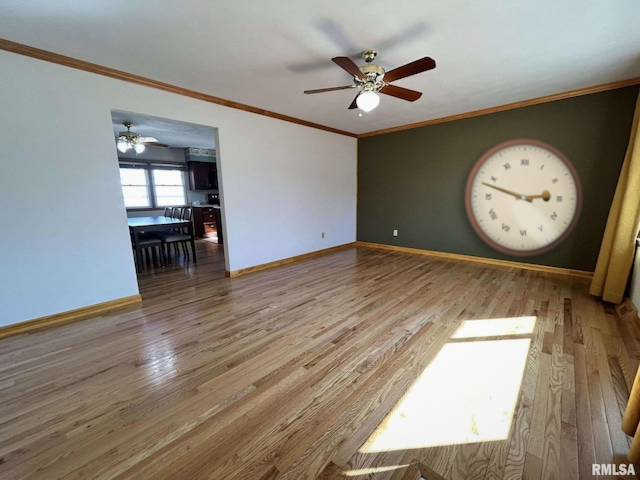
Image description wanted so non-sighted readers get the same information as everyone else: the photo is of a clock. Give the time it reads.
2:48
